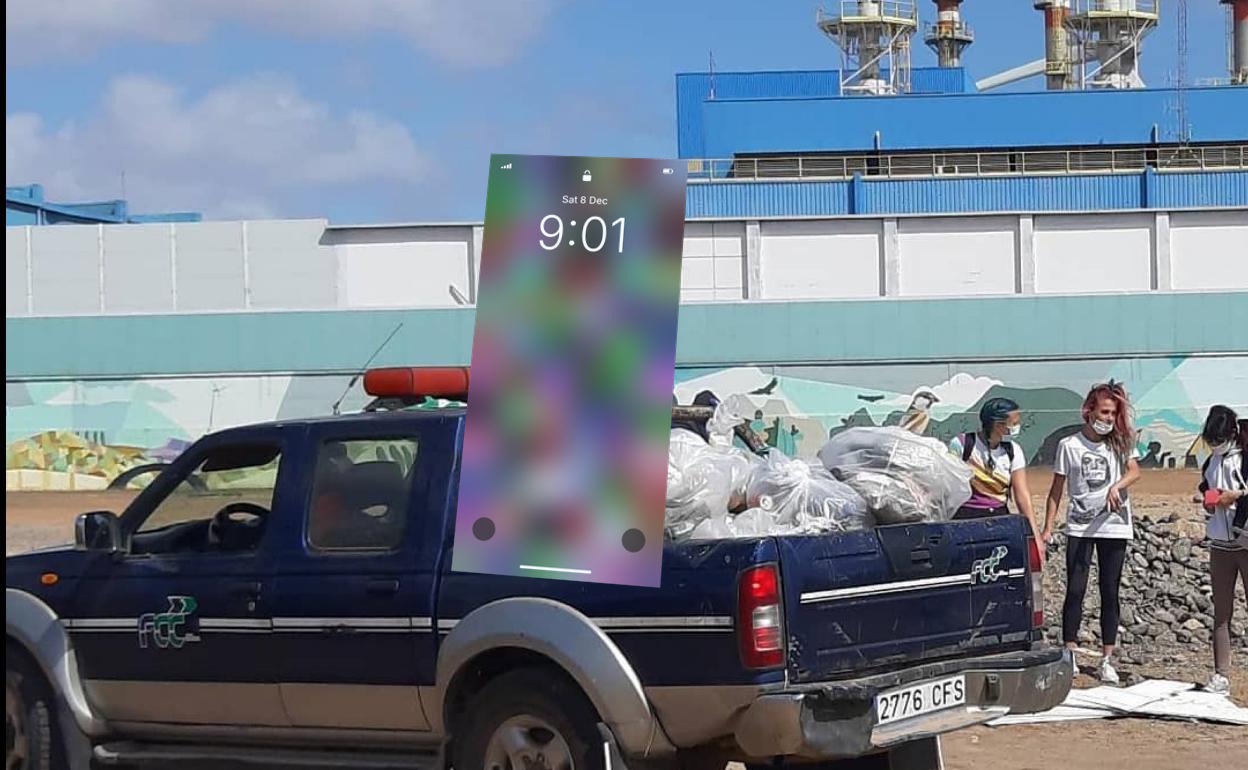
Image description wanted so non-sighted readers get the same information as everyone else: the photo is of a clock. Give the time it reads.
9:01
